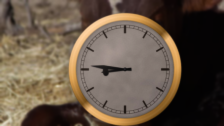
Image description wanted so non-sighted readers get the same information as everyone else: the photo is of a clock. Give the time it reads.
8:46
